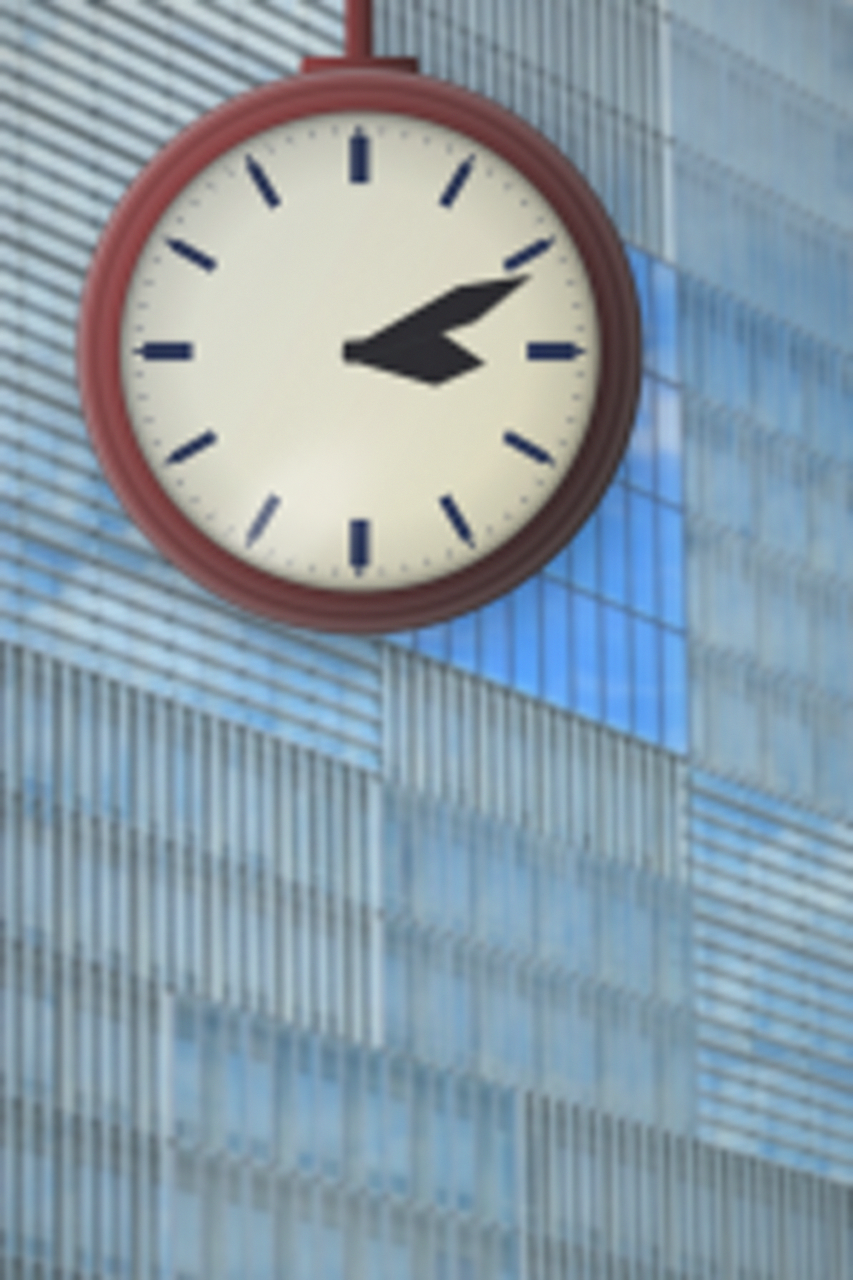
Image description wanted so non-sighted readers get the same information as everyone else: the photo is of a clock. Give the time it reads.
3:11
